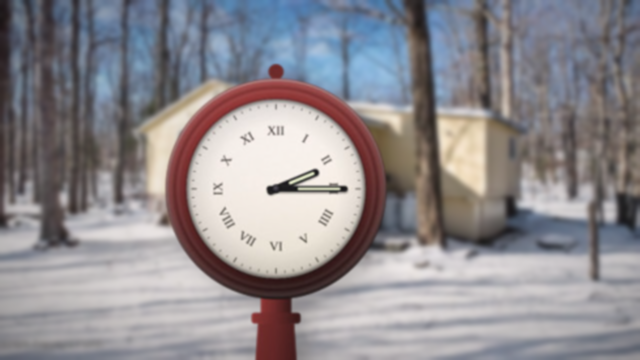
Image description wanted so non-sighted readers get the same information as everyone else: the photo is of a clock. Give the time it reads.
2:15
